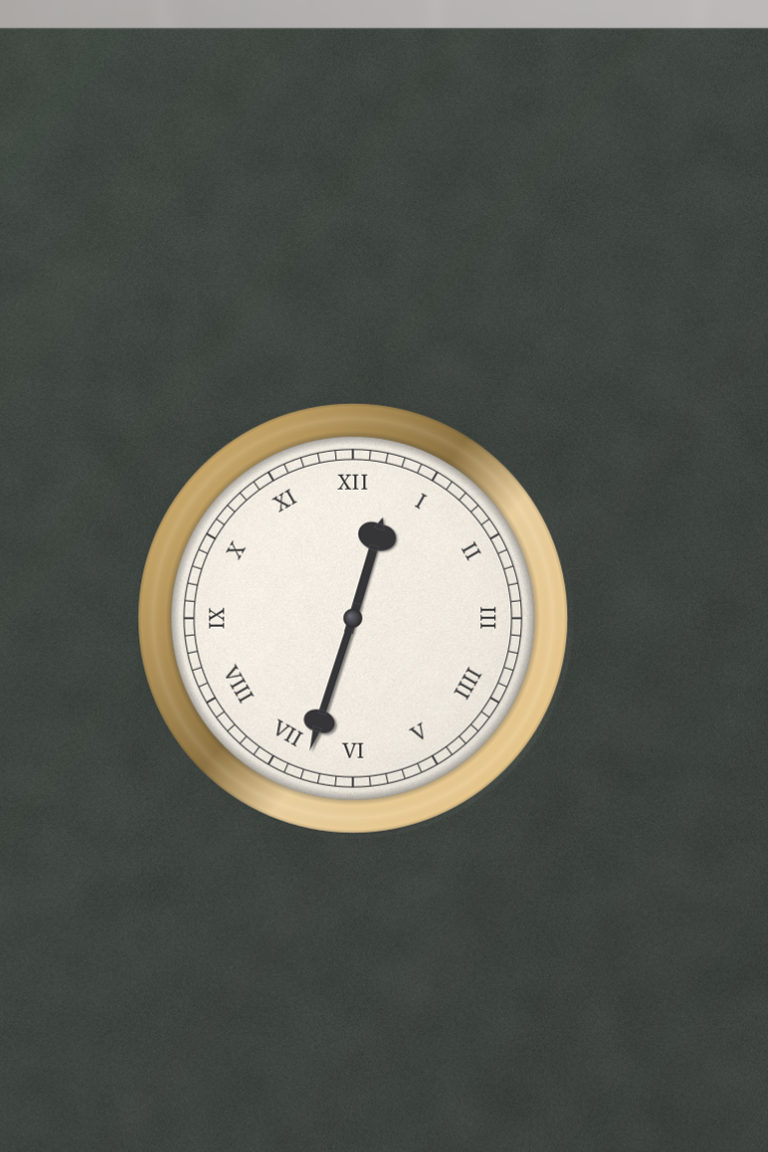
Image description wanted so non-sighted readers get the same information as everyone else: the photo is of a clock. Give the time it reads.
12:33
